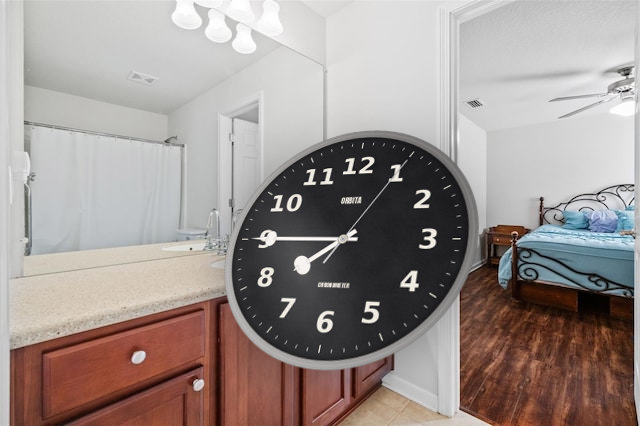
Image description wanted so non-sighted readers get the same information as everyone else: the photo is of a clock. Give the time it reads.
7:45:05
